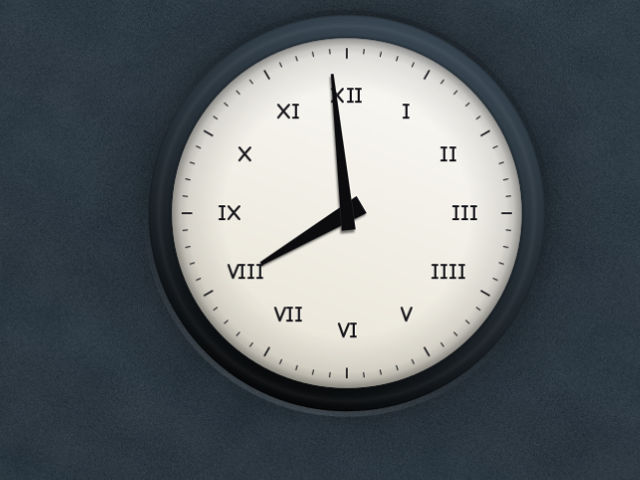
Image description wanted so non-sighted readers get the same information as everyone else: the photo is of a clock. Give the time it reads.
7:59
